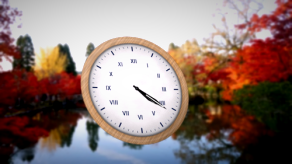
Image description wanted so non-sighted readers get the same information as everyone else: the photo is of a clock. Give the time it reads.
4:21
